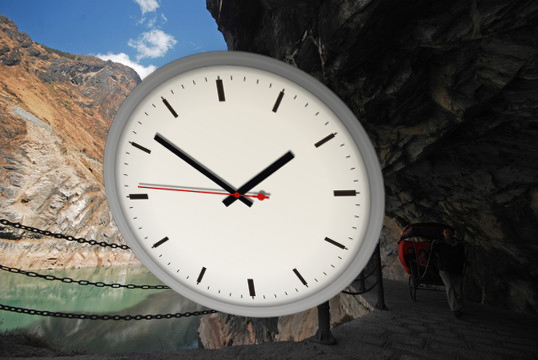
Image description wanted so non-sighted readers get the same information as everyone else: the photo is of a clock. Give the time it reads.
1:51:46
